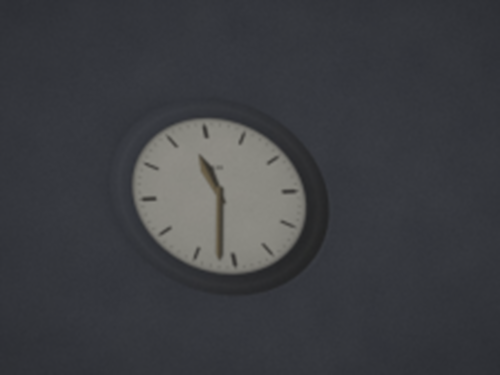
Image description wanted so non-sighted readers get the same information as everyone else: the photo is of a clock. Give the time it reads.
11:32
